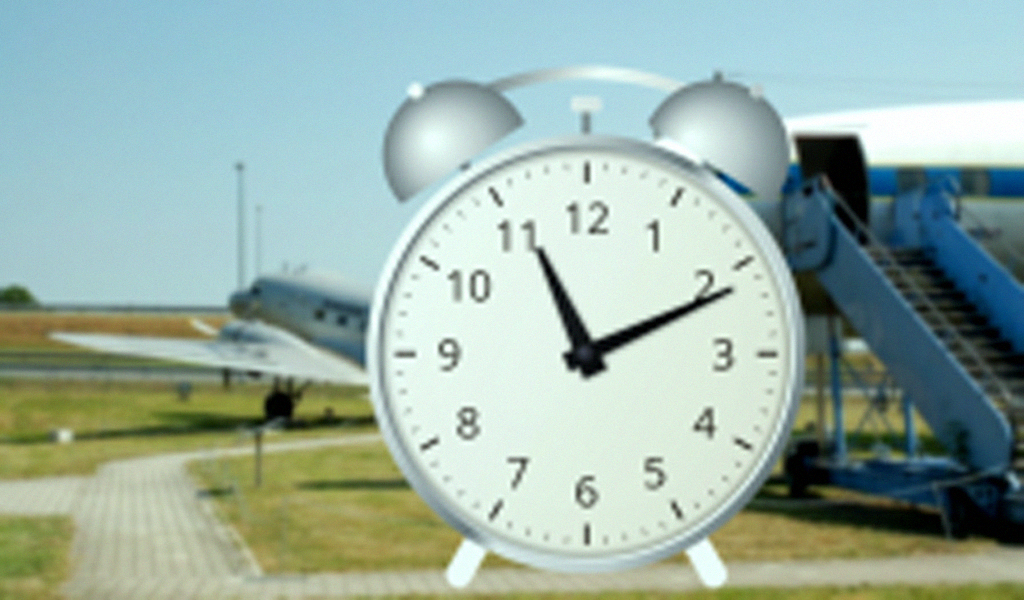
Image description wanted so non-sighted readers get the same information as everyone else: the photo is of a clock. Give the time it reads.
11:11
